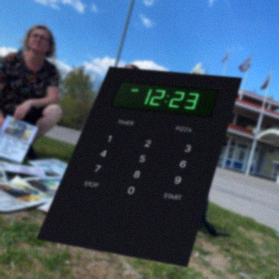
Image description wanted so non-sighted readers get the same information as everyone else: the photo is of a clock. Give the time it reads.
12:23
